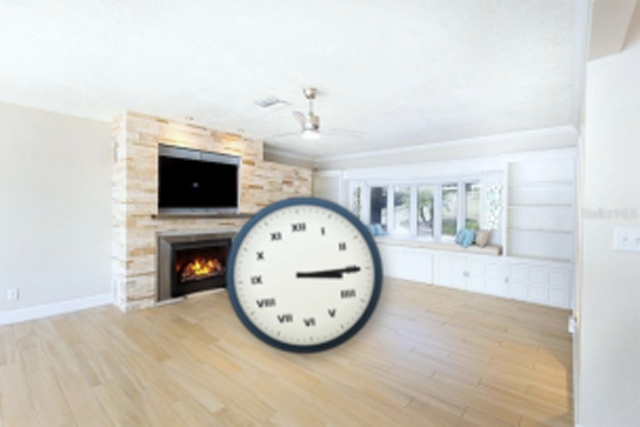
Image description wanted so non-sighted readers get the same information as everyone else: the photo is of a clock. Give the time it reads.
3:15
